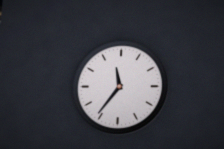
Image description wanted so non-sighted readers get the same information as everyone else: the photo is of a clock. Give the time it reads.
11:36
